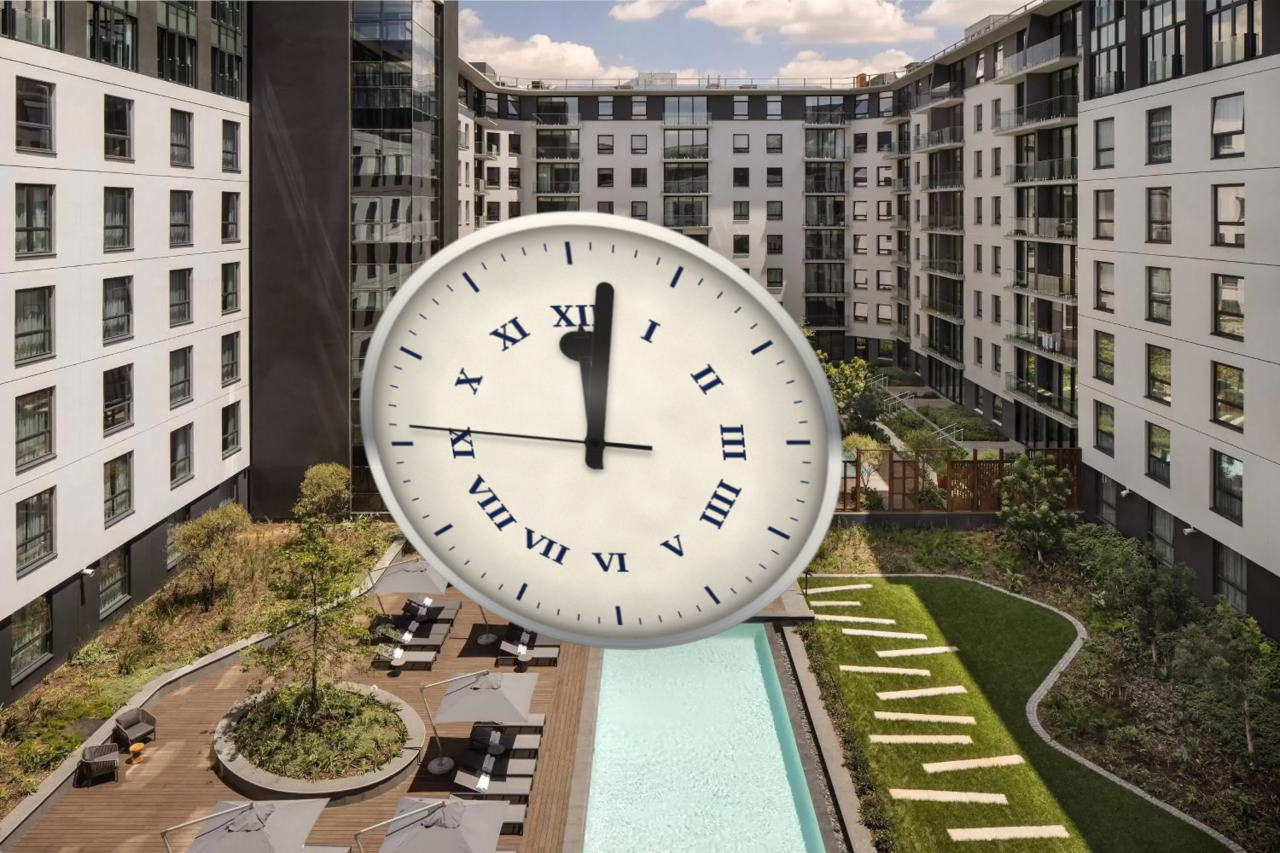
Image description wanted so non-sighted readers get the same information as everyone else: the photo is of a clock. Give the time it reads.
12:01:46
